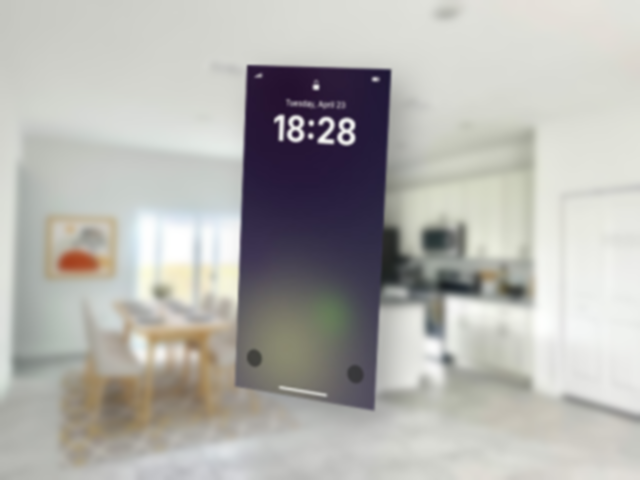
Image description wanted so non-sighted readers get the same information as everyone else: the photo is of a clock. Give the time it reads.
18:28
